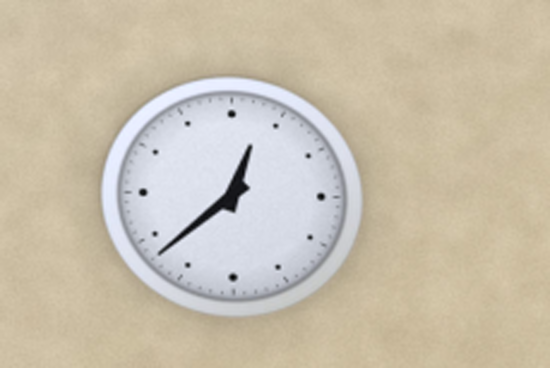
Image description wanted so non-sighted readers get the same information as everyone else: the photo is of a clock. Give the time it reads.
12:38
